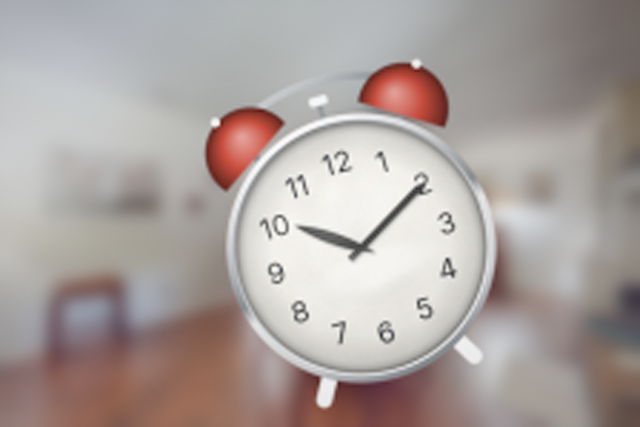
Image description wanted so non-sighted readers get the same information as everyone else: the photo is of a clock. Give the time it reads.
10:10
